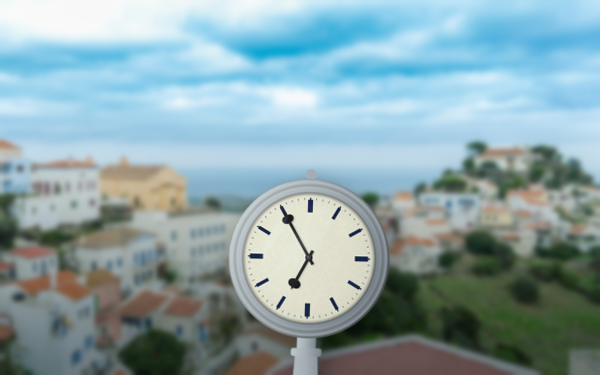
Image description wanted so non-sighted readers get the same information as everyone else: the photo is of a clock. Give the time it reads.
6:55
